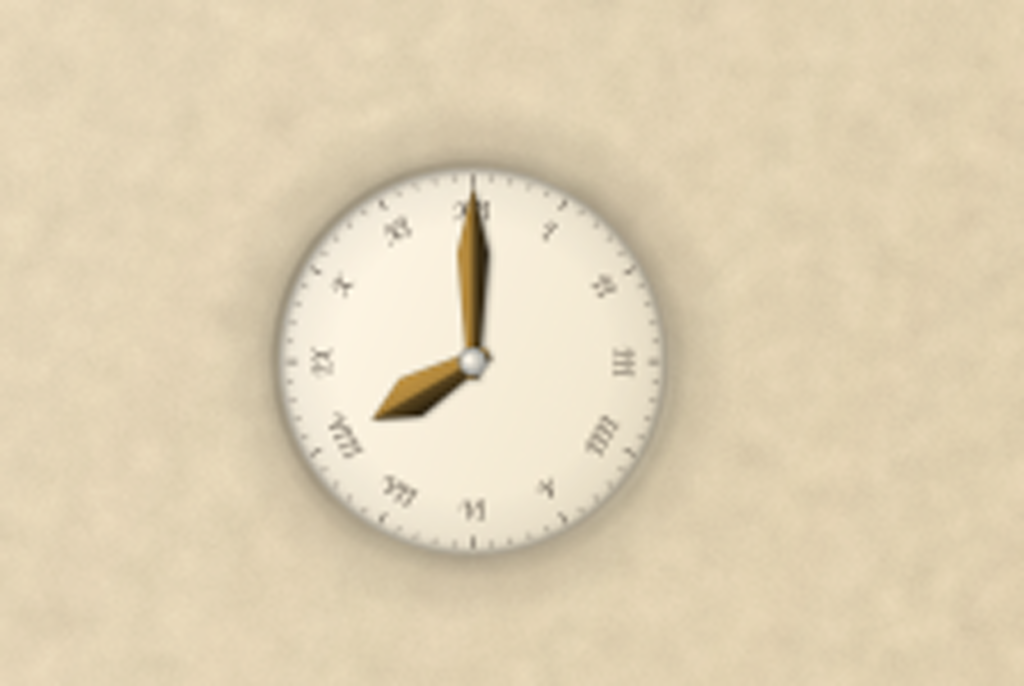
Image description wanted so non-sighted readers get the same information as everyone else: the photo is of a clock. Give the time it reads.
8:00
